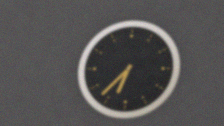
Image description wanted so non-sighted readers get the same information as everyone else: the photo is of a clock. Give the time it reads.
6:37
